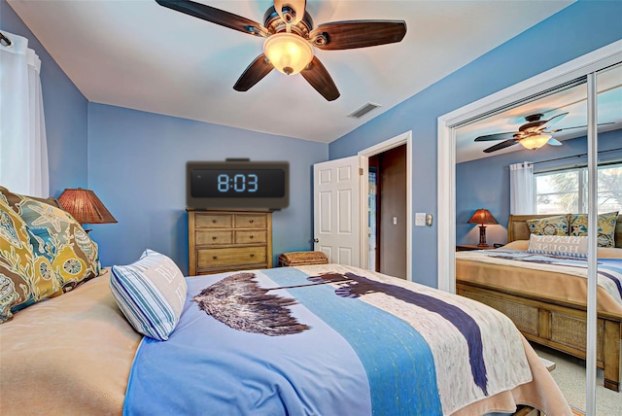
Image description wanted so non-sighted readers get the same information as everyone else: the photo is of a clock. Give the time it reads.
8:03
